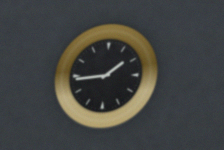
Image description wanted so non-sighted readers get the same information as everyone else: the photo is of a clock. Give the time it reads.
1:44
